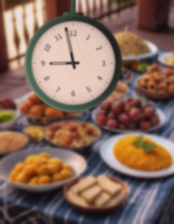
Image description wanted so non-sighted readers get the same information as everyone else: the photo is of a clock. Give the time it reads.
8:58
